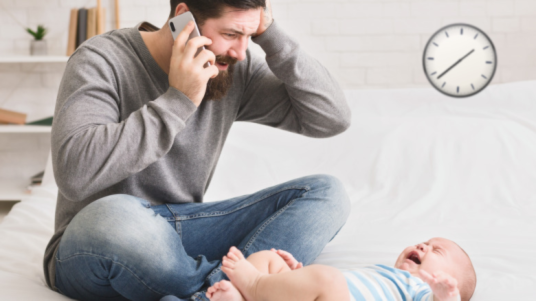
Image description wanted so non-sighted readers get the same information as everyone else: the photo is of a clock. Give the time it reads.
1:38
